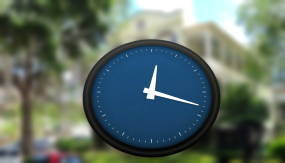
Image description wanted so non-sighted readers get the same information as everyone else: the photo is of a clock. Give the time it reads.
12:18
